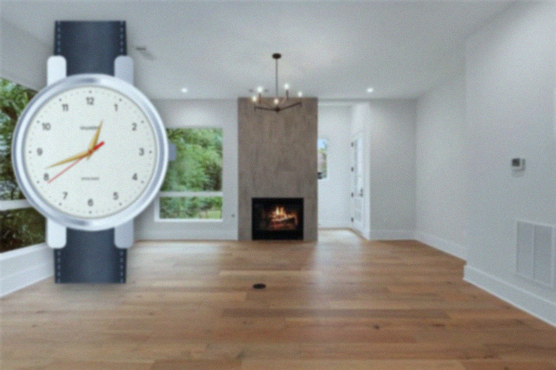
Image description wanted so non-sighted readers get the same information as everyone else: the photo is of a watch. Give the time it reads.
12:41:39
